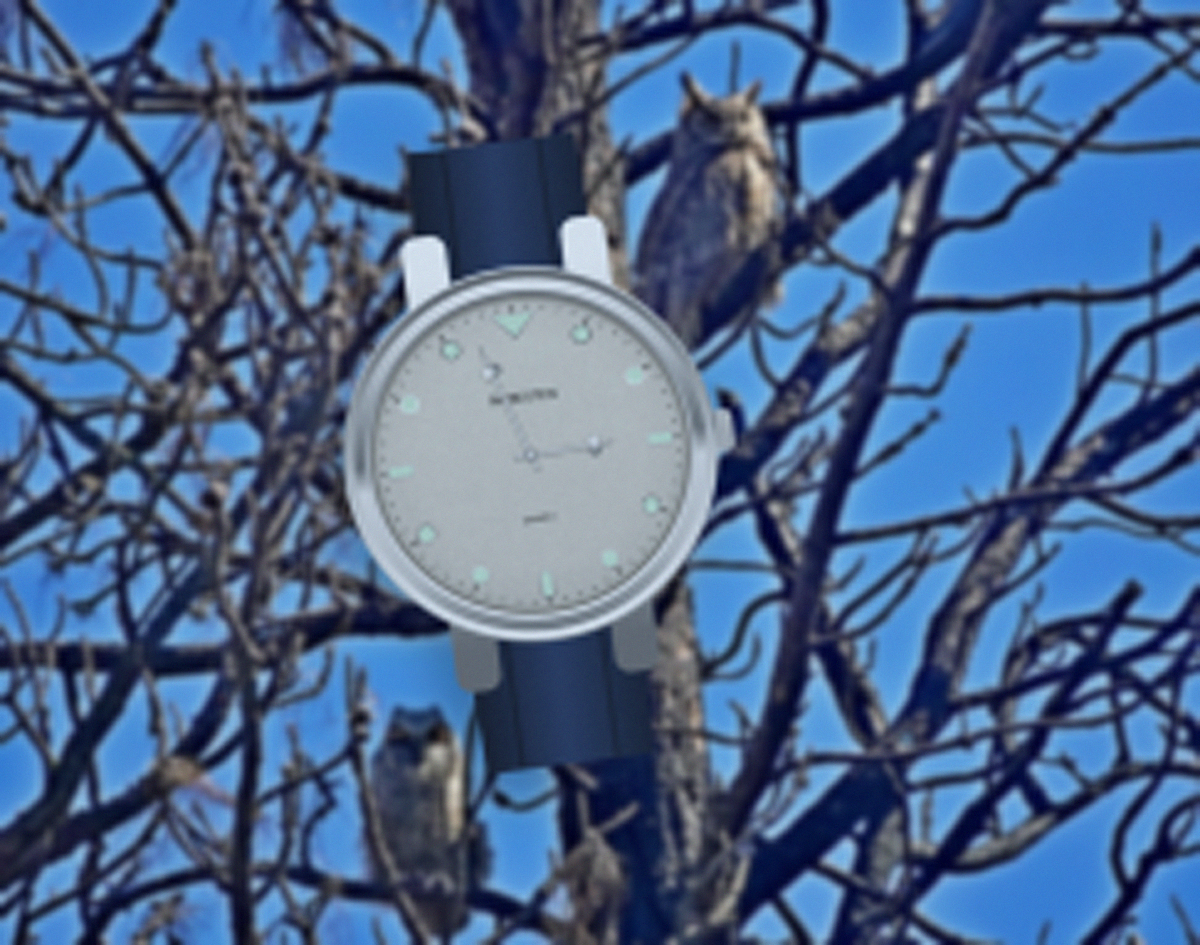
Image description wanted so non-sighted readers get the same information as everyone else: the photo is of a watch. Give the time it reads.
2:57
